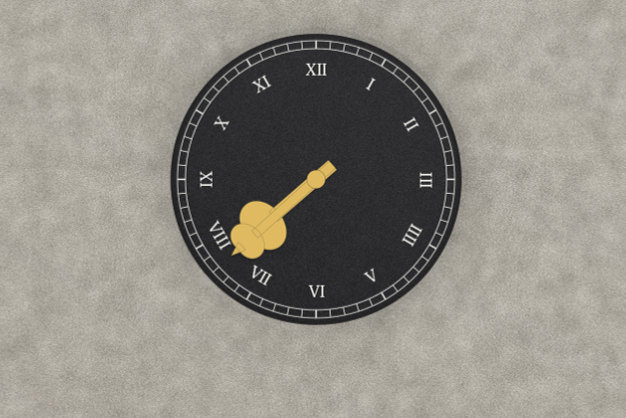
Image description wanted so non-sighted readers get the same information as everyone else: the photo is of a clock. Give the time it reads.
7:38
